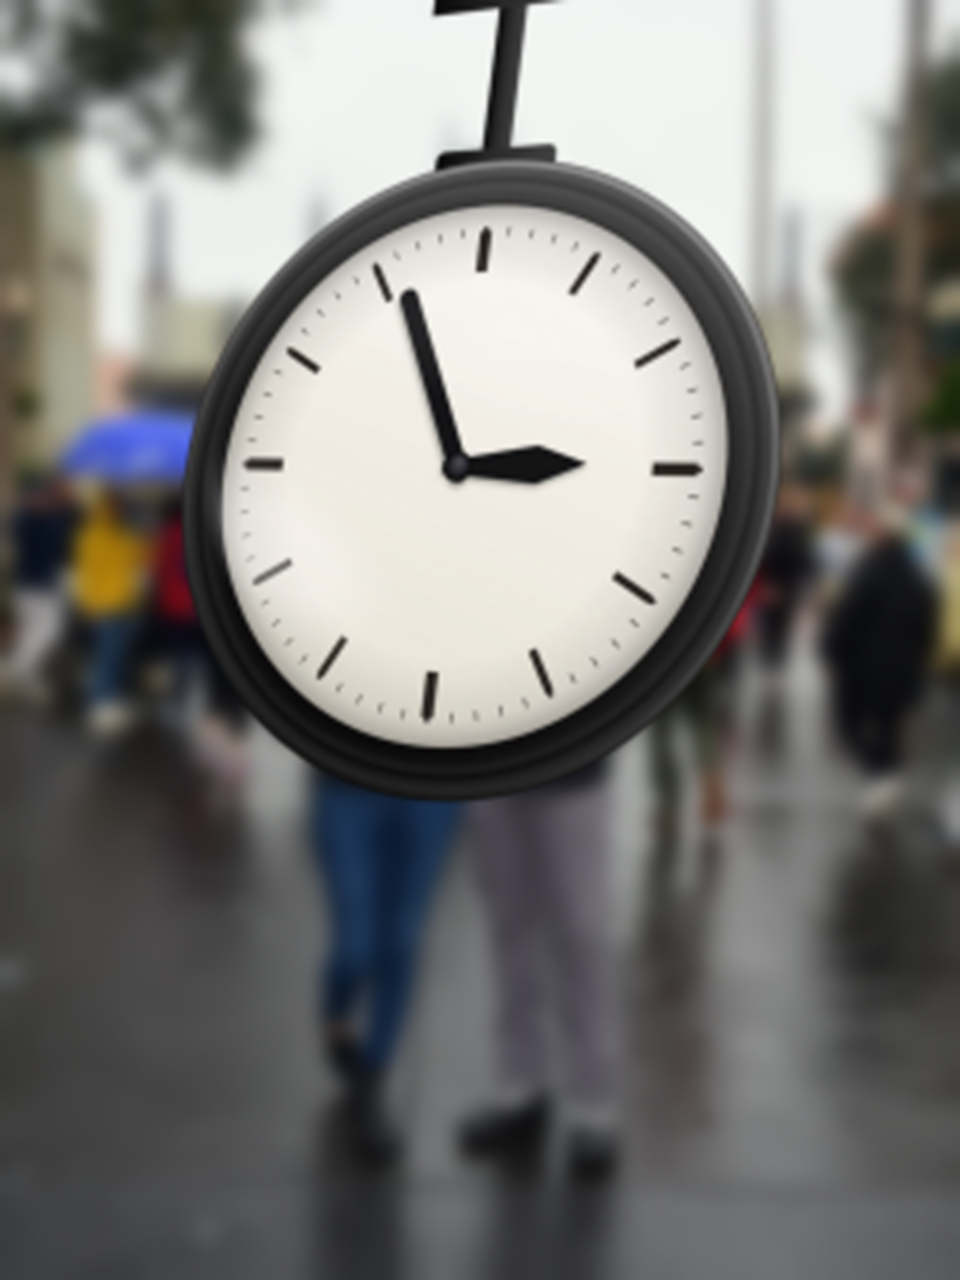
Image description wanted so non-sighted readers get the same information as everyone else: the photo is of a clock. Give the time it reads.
2:56
